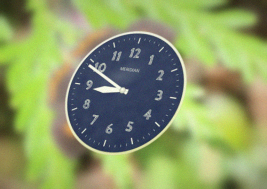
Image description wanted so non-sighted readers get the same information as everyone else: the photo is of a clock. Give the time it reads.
8:49
